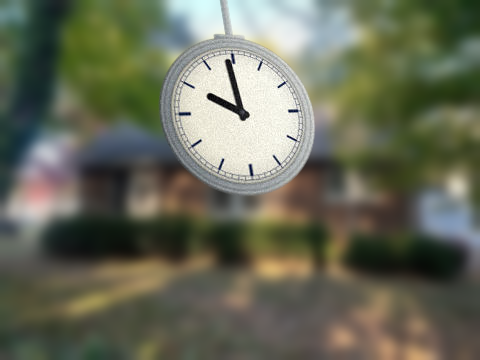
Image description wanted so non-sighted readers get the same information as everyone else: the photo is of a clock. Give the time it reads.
9:59
